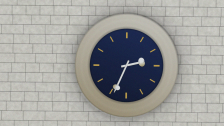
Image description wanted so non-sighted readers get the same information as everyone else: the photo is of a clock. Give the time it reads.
2:34
